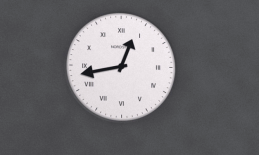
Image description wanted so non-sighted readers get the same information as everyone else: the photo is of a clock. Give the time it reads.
12:43
